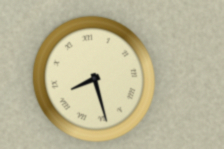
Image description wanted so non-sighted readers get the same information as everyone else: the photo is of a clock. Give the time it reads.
8:29
